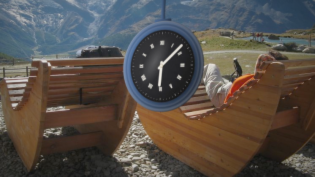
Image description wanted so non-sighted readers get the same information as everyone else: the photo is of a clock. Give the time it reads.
6:08
